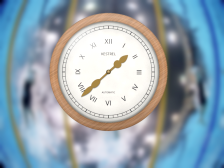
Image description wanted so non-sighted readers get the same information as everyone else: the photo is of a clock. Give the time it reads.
1:38
